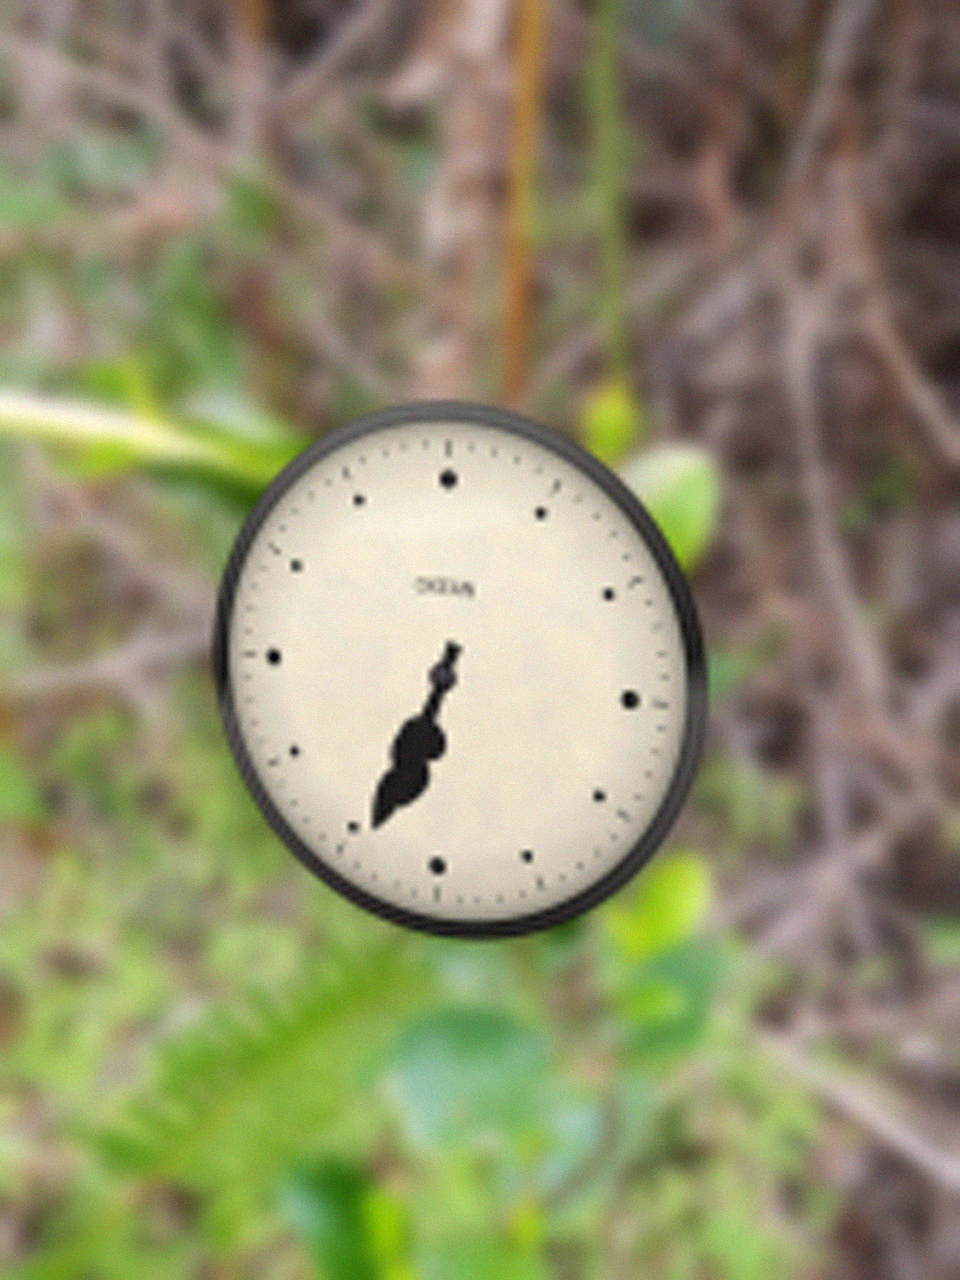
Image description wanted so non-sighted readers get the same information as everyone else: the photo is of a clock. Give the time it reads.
6:34
